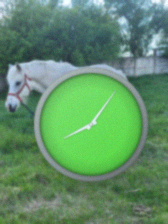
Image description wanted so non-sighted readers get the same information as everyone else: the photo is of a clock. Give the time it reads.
8:06
